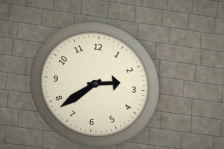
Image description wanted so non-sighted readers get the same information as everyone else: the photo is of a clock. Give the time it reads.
2:38
